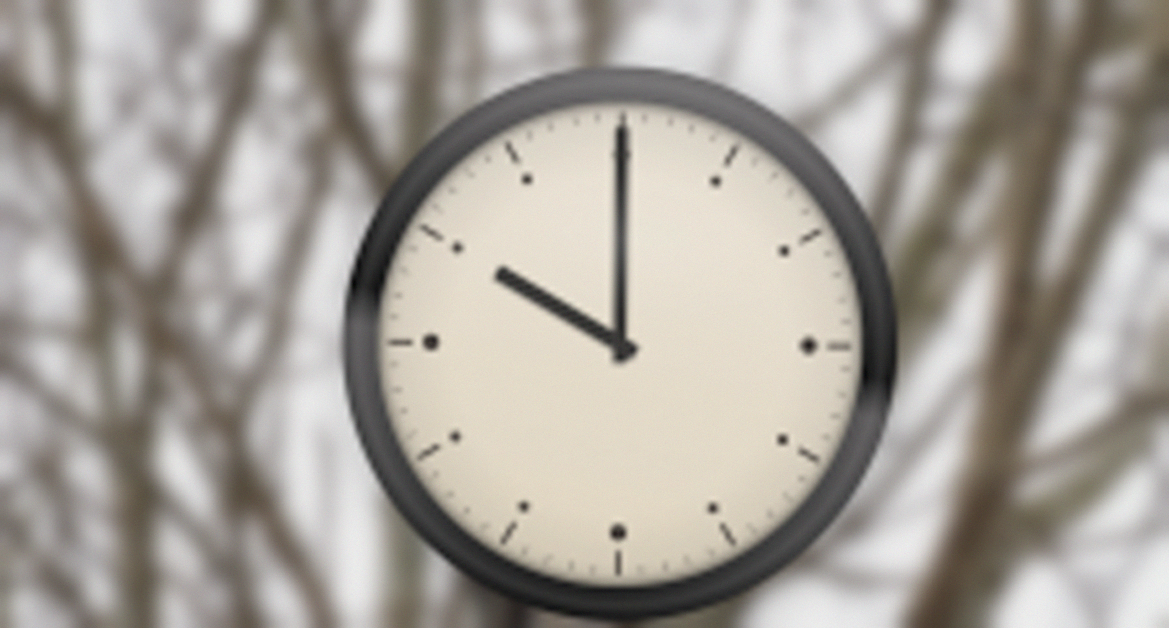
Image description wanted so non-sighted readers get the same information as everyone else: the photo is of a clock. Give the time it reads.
10:00
